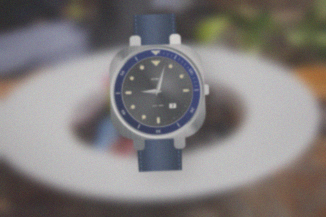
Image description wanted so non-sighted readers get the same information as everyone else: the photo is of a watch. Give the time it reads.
9:03
